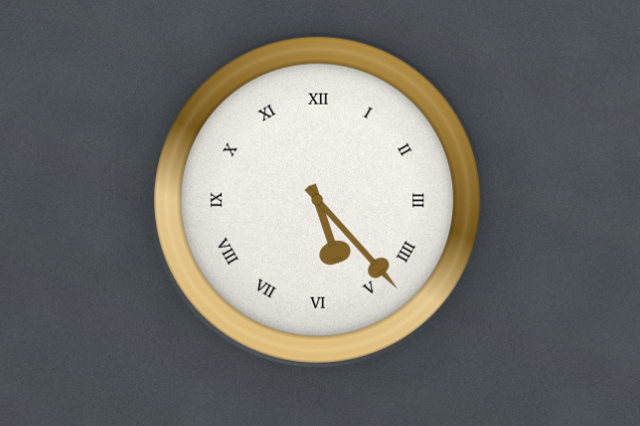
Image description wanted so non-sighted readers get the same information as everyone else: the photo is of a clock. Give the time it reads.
5:23
